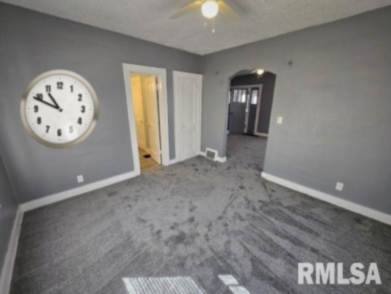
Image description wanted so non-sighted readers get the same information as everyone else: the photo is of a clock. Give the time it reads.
10:49
